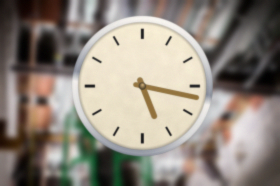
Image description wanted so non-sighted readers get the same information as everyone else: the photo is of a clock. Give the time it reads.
5:17
